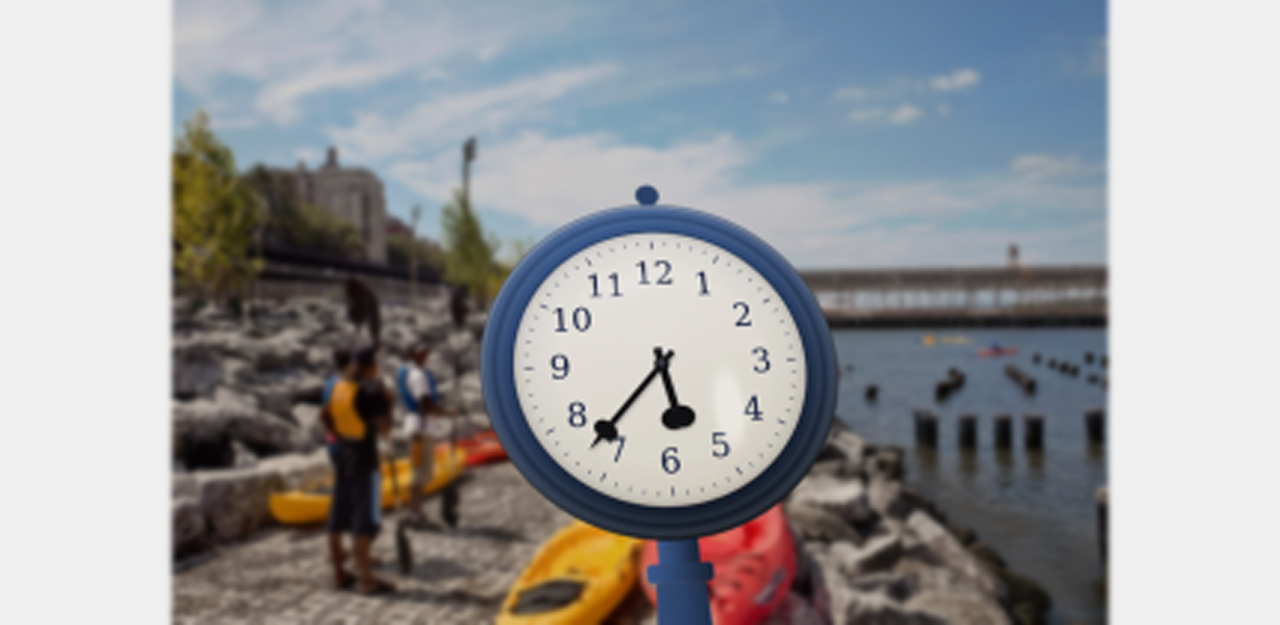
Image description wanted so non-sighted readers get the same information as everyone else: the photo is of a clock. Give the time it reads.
5:37
